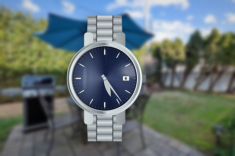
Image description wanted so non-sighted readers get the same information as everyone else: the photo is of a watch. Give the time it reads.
5:24
